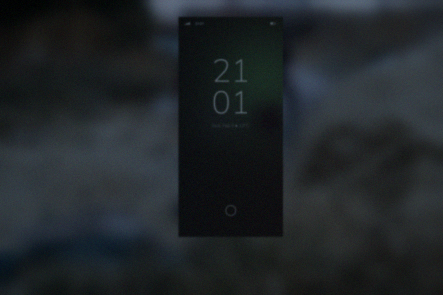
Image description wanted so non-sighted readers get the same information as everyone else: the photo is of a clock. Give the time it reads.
21:01
